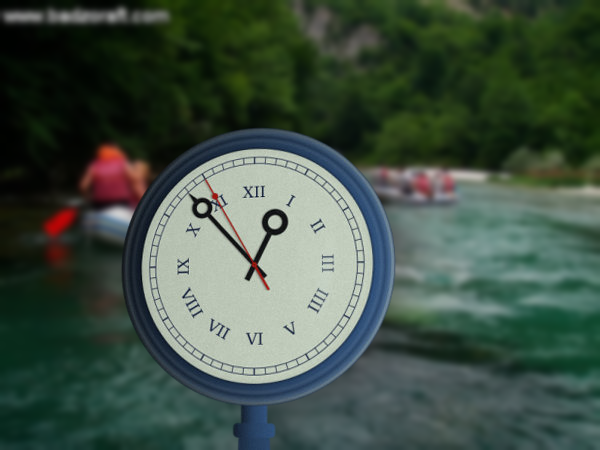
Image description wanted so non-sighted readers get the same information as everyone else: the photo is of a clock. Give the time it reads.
12:52:55
